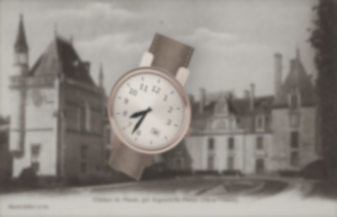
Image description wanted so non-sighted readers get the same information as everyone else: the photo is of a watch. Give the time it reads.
7:32
